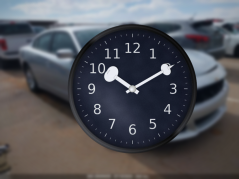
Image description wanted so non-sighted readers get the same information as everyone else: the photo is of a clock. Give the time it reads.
10:10
